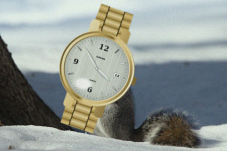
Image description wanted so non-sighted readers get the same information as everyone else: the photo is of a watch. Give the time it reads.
3:52
